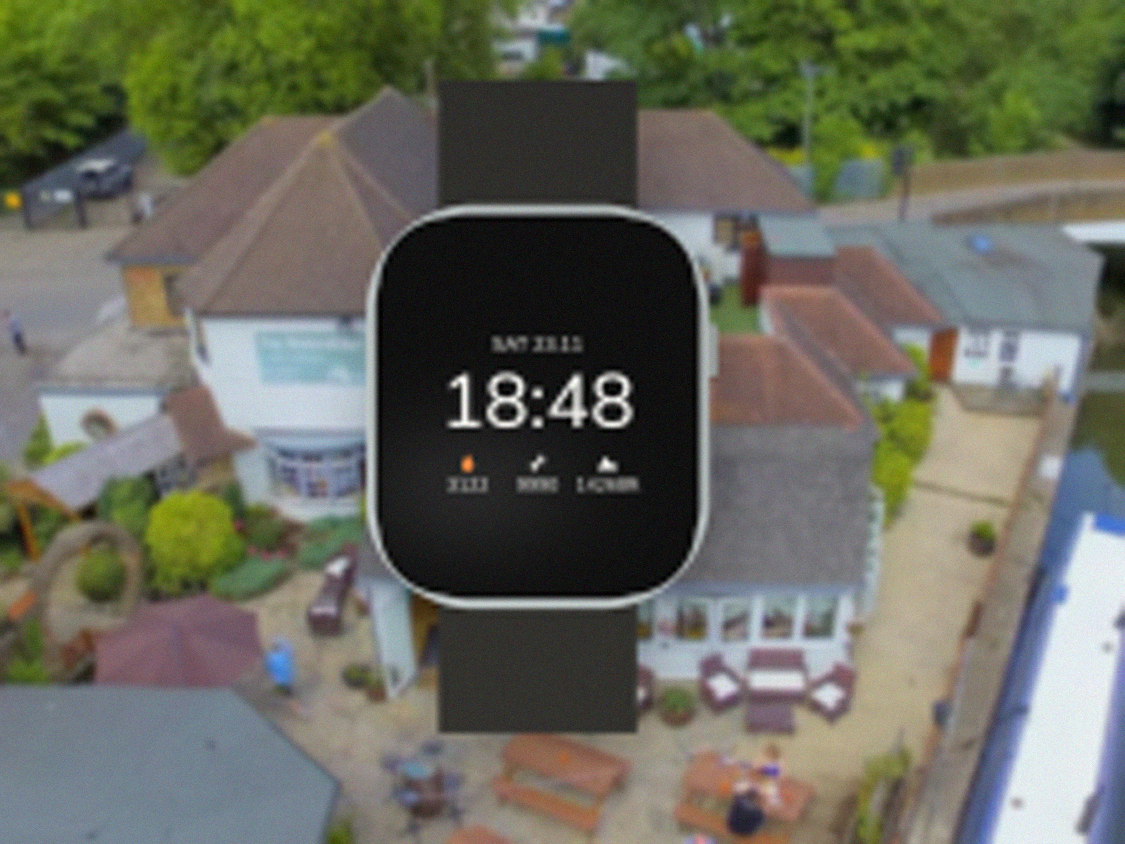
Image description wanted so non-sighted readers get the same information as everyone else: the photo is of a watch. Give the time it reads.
18:48
